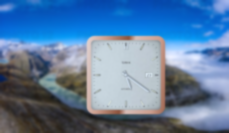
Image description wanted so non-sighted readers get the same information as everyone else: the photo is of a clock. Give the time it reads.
5:21
